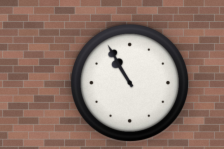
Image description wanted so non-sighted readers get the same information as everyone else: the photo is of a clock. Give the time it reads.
10:55
